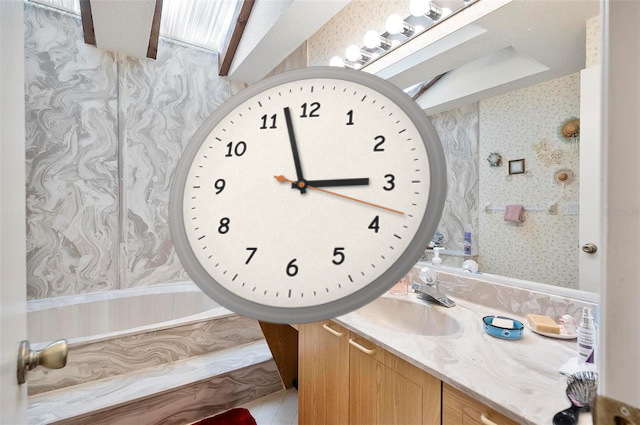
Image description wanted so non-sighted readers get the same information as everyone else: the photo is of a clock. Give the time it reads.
2:57:18
